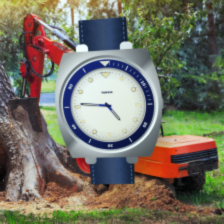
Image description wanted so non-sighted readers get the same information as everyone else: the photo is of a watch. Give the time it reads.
4:46
